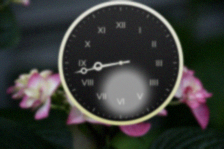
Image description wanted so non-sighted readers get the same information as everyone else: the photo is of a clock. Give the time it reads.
8:43
